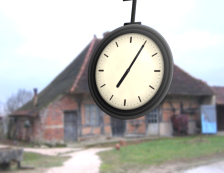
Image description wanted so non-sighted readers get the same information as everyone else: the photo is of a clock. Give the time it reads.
7:05
